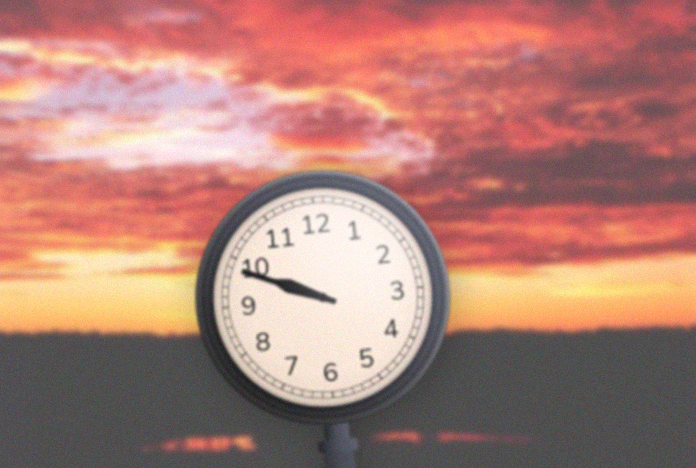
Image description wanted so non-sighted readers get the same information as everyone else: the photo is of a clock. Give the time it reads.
9:49
